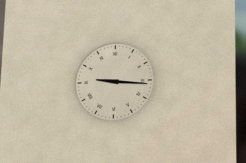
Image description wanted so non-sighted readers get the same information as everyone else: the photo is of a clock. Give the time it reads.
9:16
